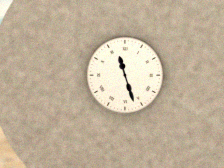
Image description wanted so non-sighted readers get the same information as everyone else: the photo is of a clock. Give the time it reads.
11:27
